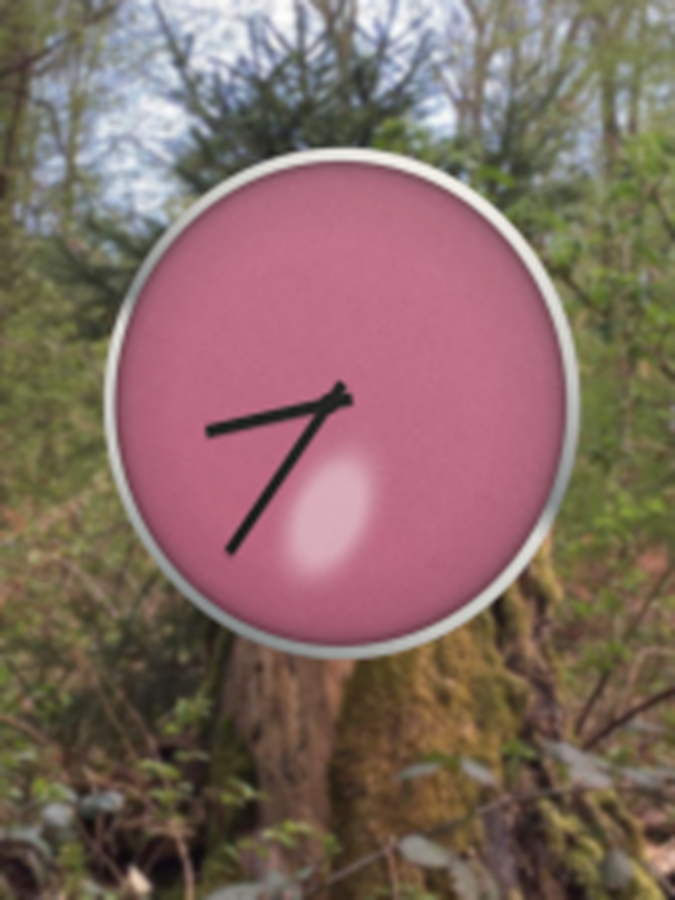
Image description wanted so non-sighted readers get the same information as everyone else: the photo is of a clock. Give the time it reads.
8:36
